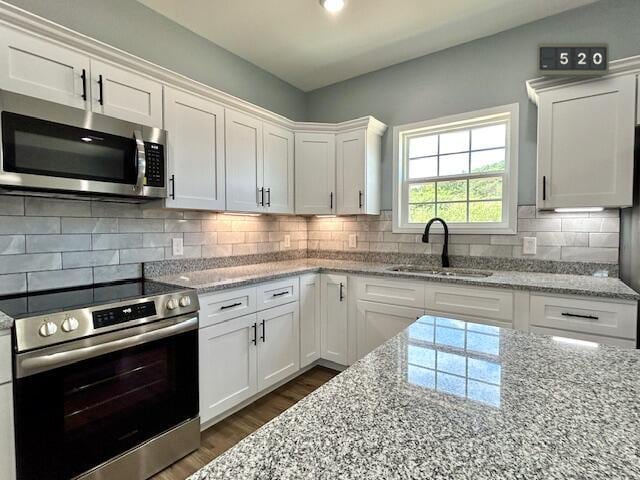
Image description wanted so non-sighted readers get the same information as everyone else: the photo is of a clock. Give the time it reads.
5:20
